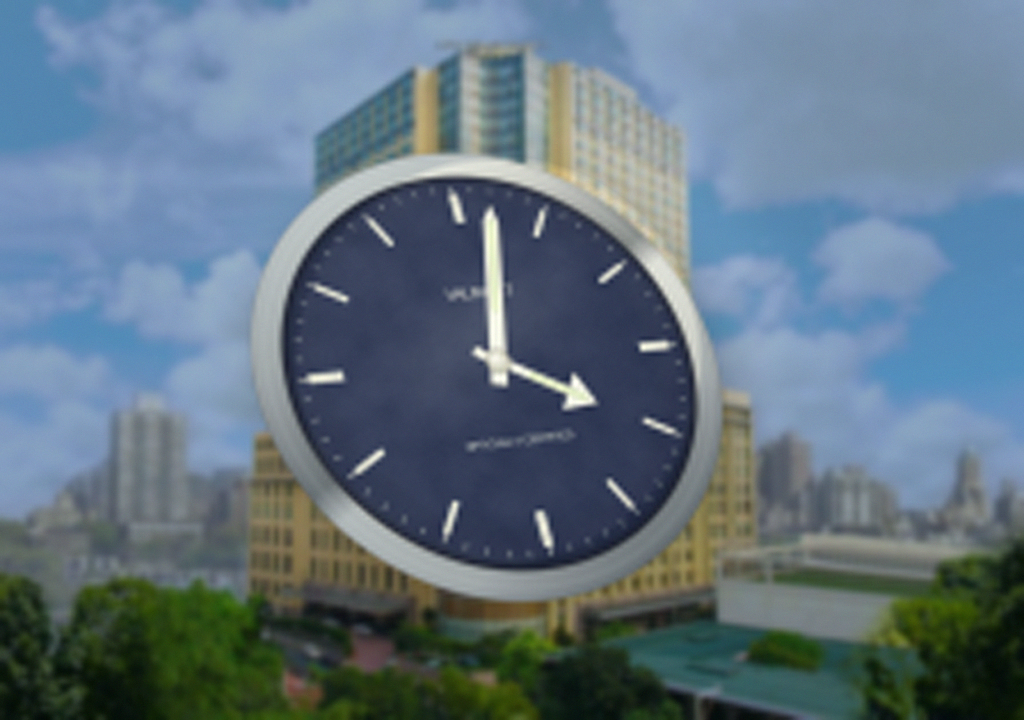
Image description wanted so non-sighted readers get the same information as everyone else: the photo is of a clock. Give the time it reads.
4:02
